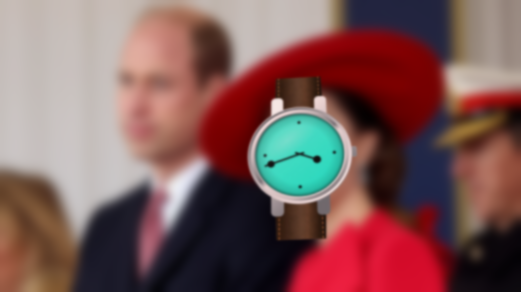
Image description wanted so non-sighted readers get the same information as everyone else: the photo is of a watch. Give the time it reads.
3:42
